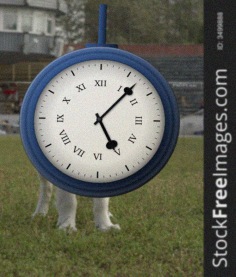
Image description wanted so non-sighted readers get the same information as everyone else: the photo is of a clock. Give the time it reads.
5:07
